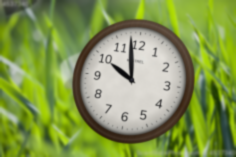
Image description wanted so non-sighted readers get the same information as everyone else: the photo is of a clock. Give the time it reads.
9:58
